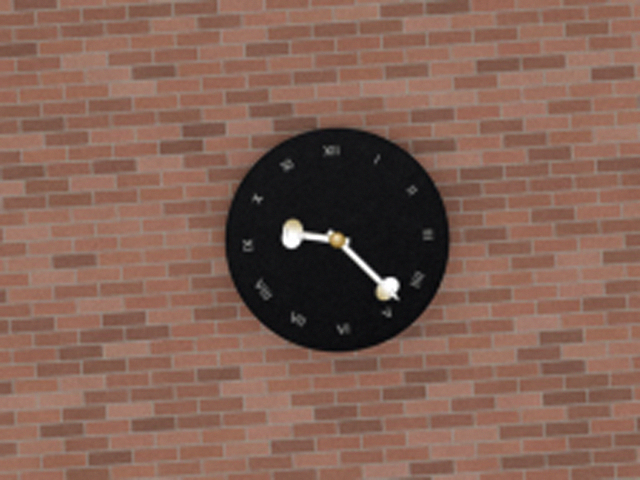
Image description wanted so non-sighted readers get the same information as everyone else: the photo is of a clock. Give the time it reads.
9:23
